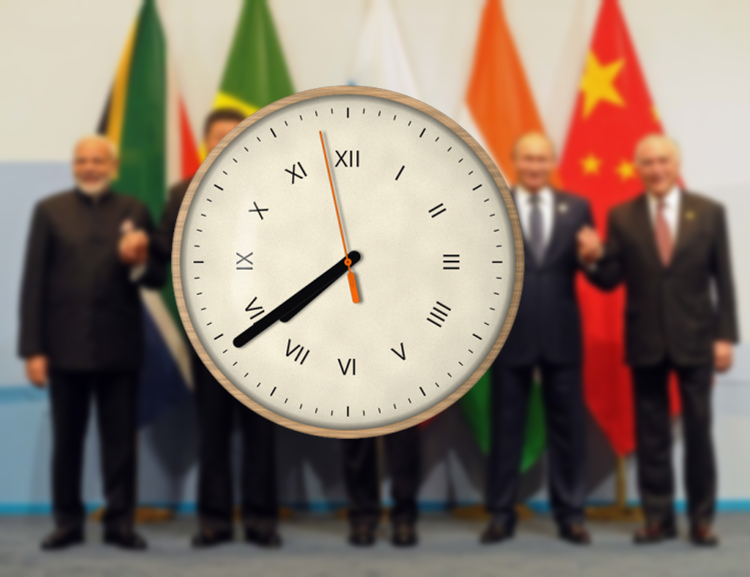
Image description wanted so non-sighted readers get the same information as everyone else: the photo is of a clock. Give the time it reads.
7:38:58
